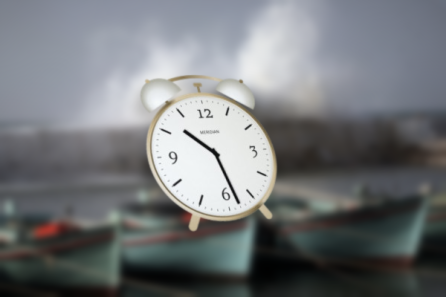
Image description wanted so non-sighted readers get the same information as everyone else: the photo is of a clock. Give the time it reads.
10:28
